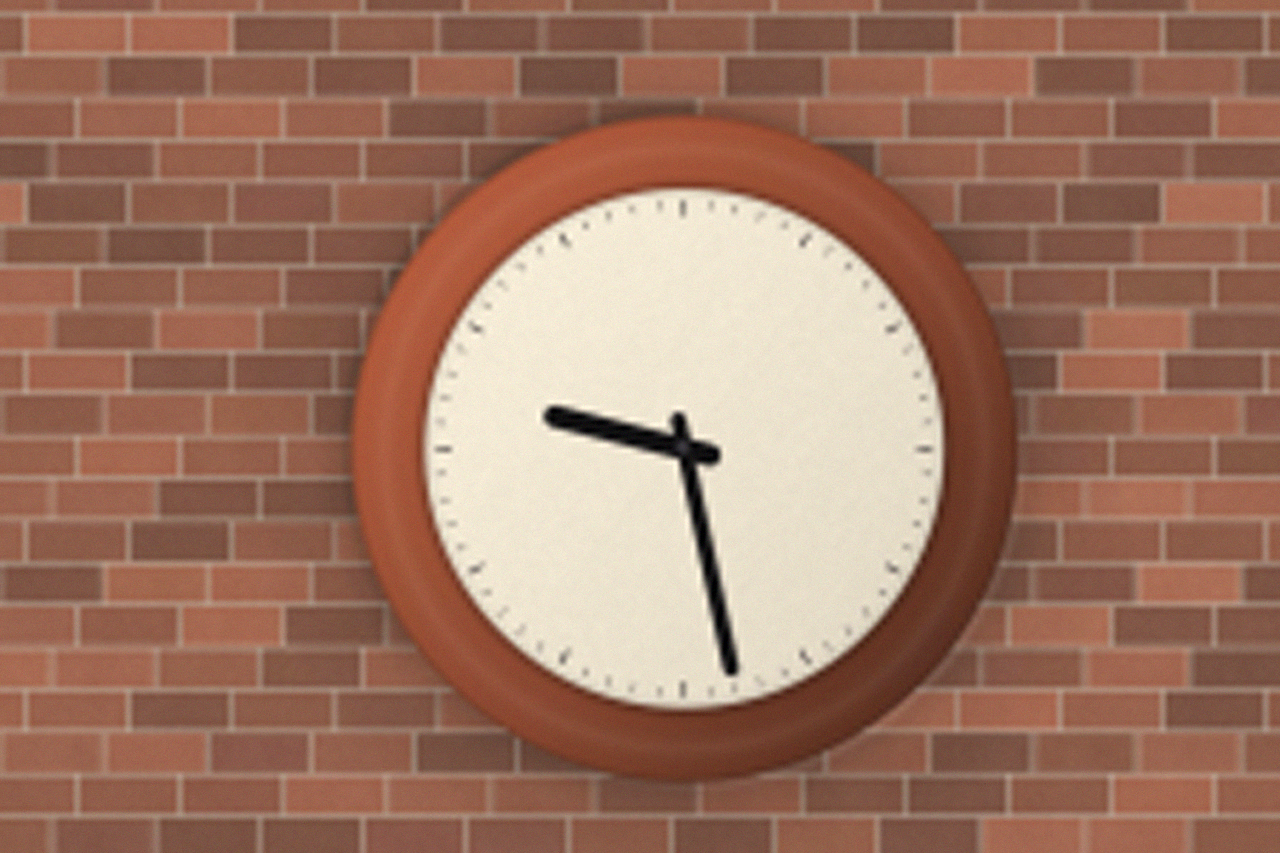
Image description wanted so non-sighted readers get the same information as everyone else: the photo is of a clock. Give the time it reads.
9:28
